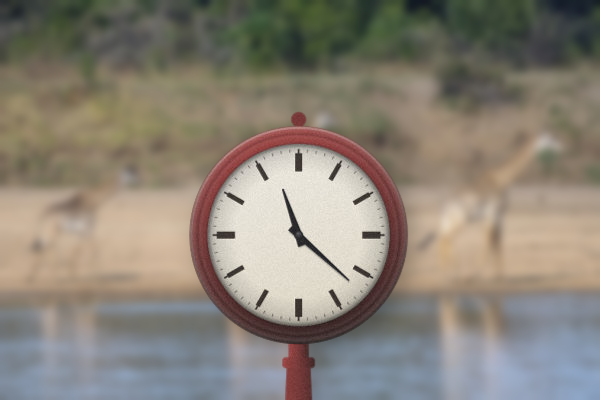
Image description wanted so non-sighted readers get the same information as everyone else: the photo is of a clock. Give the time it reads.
11:22
